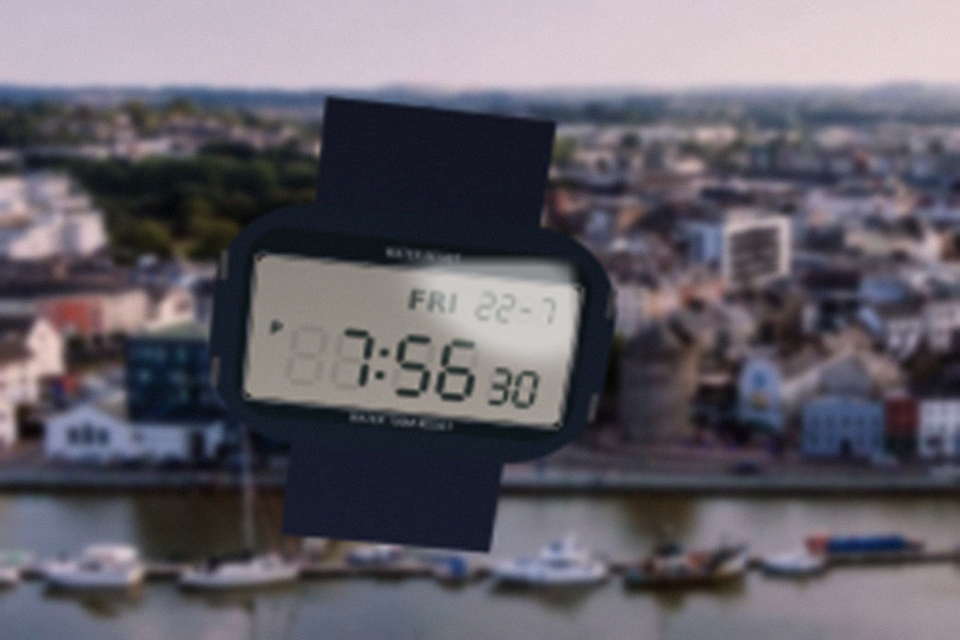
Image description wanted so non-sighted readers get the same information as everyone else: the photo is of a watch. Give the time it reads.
7:56:30
